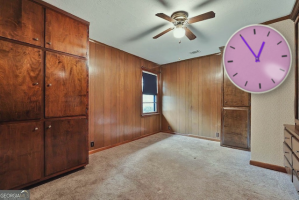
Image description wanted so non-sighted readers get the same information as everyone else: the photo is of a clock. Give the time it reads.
12:55
